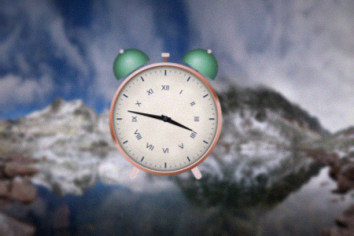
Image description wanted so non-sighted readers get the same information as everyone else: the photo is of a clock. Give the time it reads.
3:47
